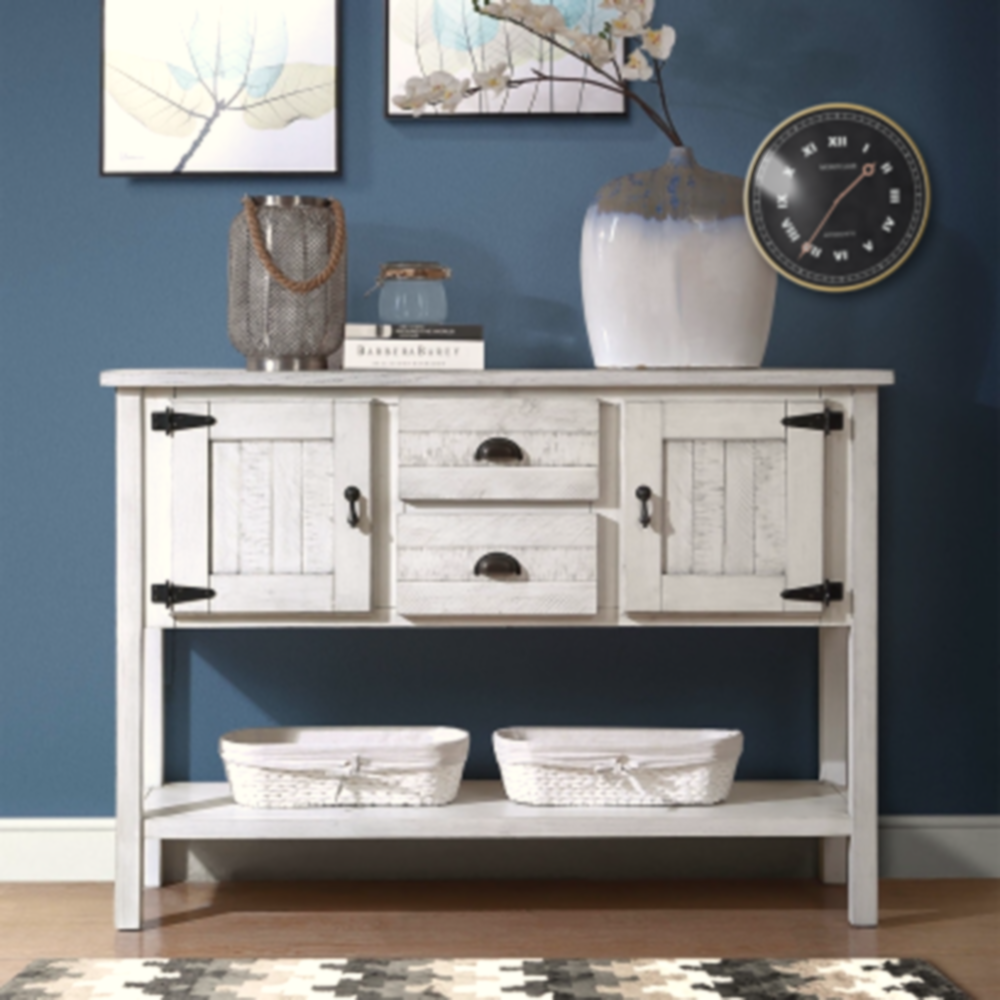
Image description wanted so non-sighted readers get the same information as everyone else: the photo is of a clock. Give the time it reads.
1:36
